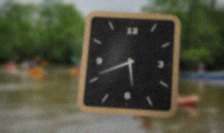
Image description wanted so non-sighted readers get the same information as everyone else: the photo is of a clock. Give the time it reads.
5:41
